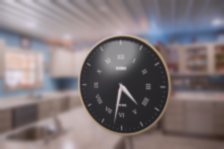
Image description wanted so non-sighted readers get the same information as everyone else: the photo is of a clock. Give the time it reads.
4:32
